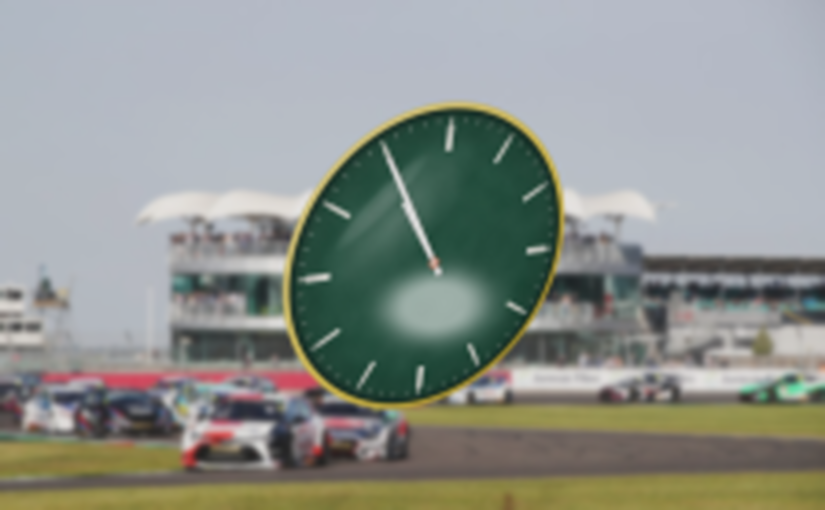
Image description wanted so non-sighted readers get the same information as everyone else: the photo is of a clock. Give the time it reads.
10:55
